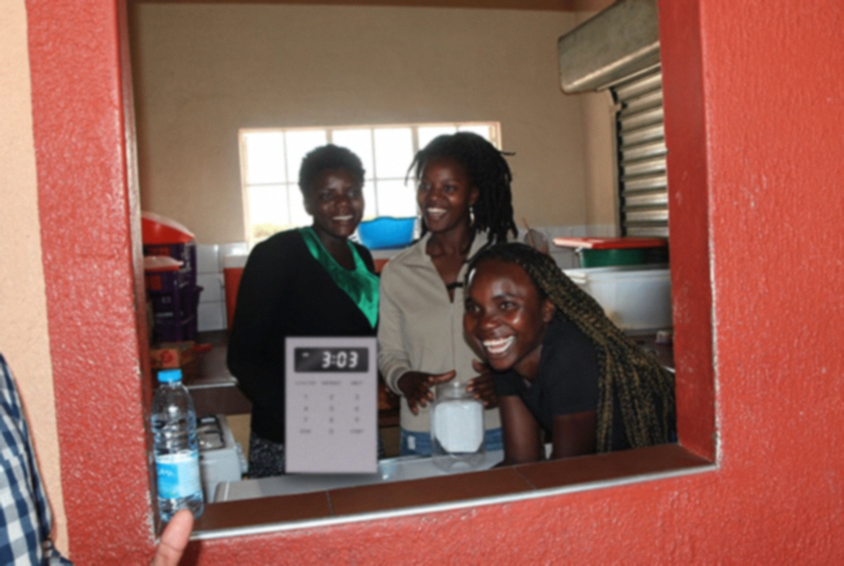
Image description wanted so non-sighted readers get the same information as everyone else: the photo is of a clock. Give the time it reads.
3:03
